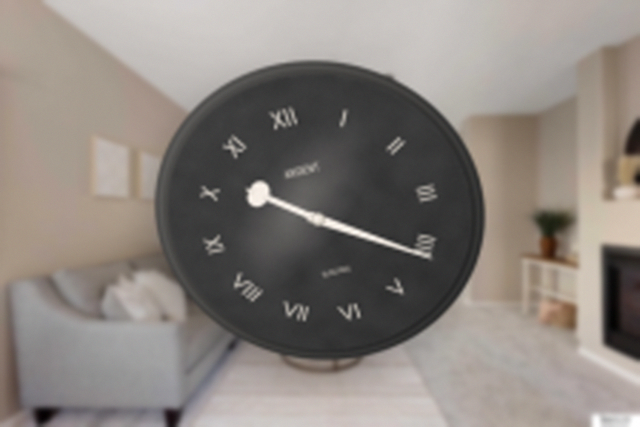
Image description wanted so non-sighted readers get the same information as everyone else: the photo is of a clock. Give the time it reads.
10:21
